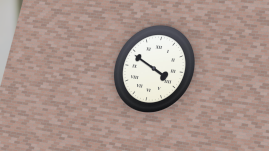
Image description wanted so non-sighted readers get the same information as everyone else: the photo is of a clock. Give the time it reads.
3:49
